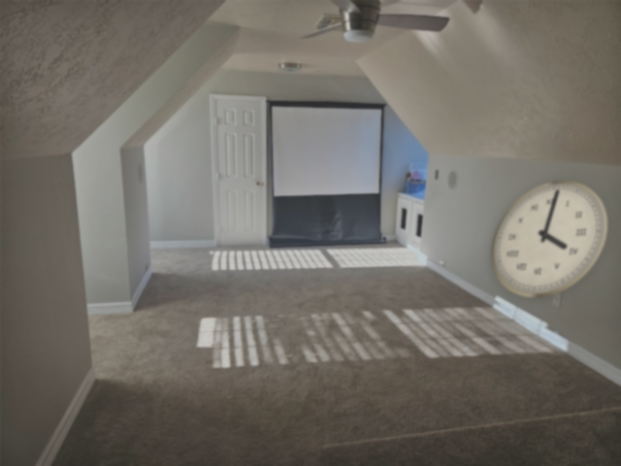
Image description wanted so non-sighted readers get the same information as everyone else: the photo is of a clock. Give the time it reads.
4:01
